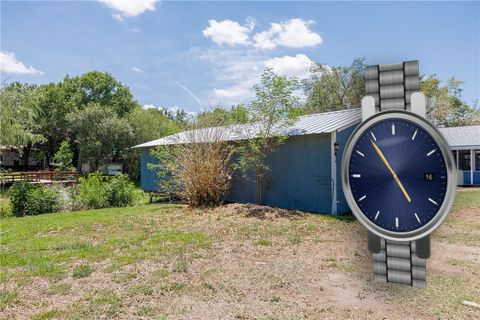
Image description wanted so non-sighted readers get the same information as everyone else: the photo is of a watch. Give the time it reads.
4:54
